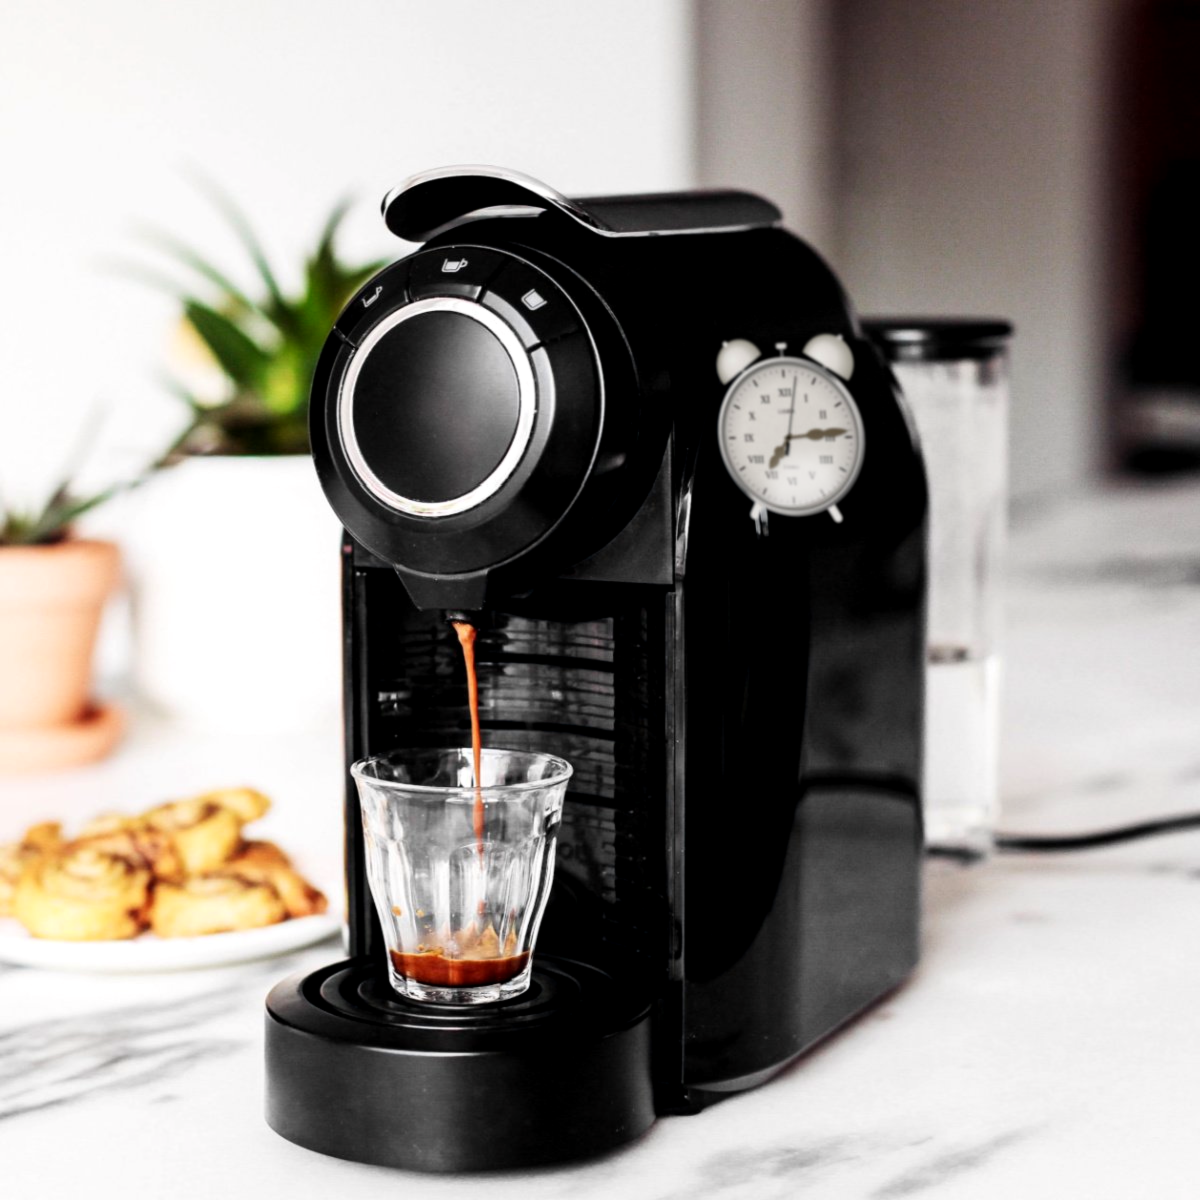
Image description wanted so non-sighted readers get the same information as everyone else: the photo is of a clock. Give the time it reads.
7:14:02
